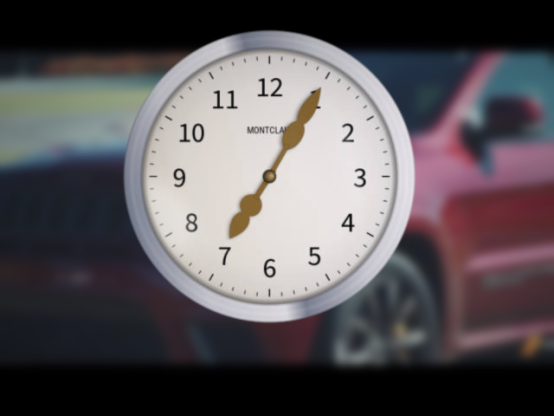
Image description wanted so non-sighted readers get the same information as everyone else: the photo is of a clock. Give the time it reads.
7:05
